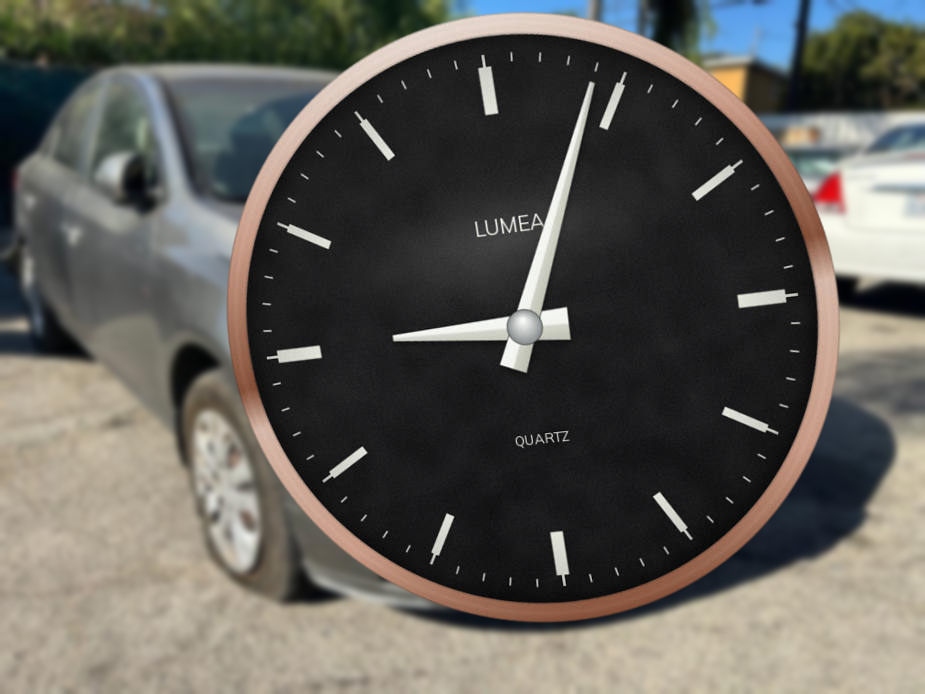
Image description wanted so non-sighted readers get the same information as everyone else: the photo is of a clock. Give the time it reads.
9:04
